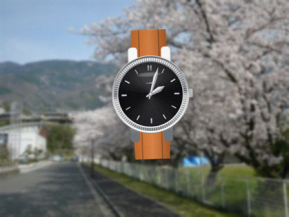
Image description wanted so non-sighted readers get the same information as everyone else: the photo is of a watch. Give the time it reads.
2:03
